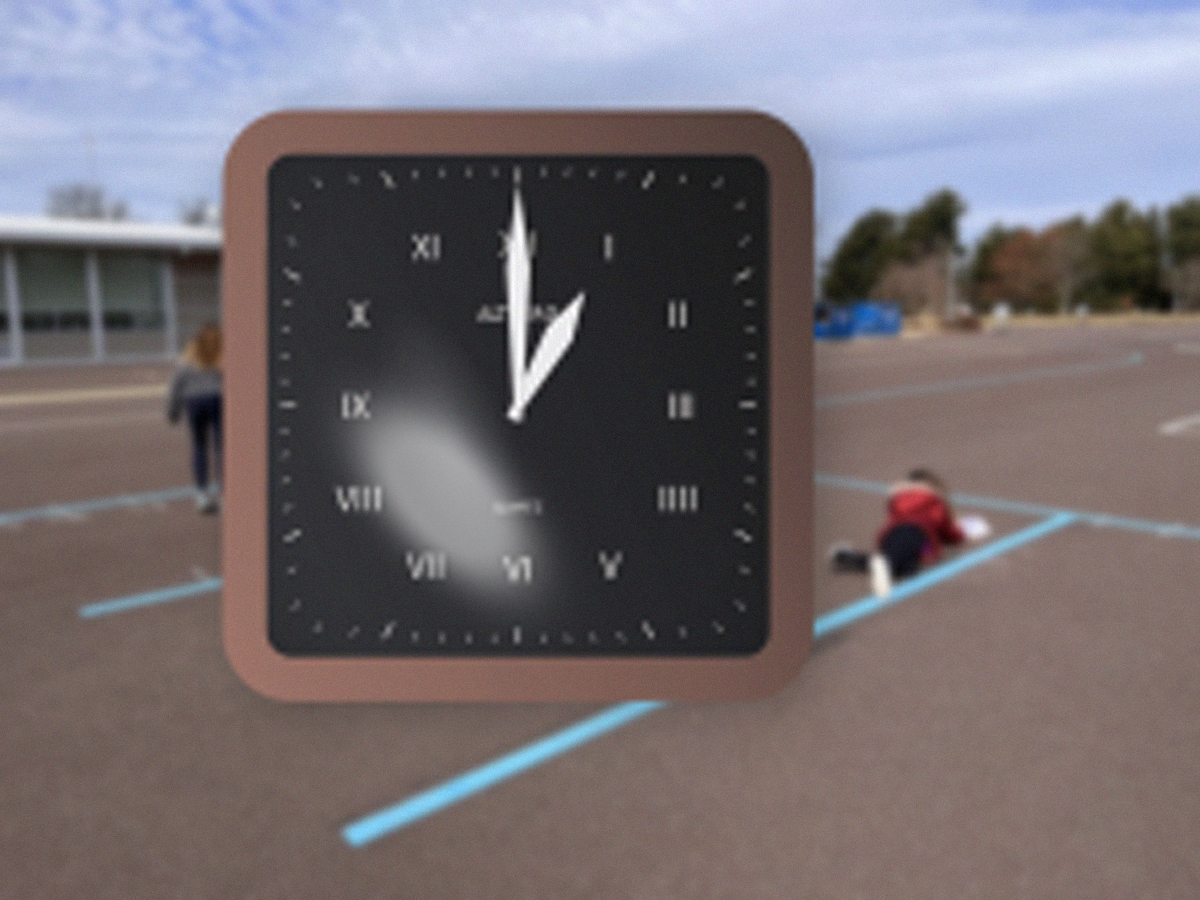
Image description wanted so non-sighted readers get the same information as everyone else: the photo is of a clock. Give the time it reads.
1:00
